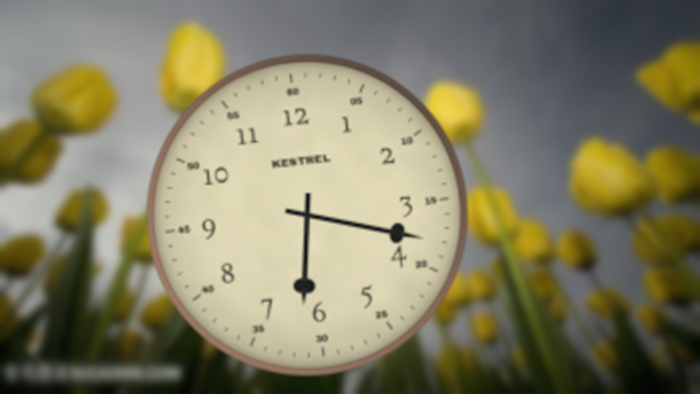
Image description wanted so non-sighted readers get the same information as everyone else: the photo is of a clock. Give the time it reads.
6:18
